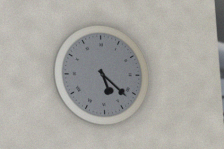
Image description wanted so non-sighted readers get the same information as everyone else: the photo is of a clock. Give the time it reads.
5:22
